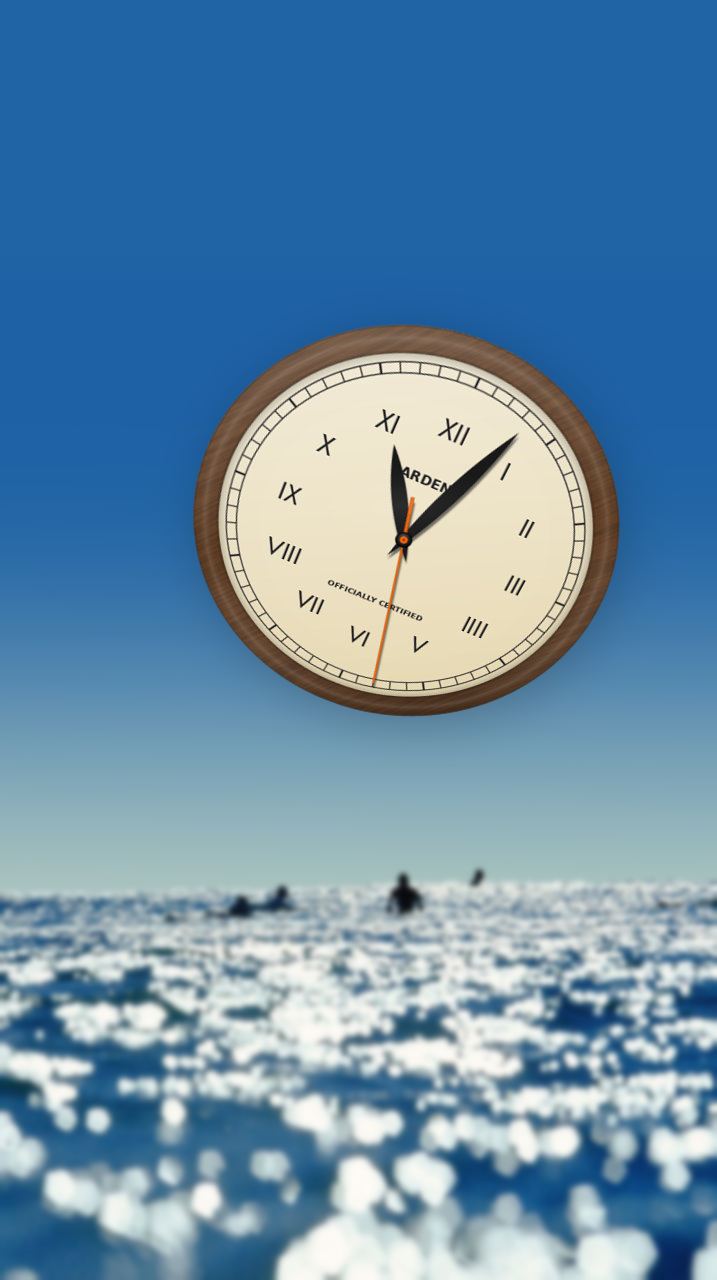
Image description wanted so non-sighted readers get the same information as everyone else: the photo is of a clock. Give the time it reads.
11:03:28
